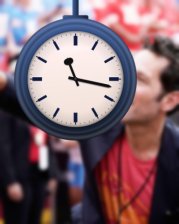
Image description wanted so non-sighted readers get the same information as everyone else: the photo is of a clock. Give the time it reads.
11:17
